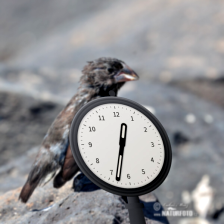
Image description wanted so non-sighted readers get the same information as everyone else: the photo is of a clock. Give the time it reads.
12:33
